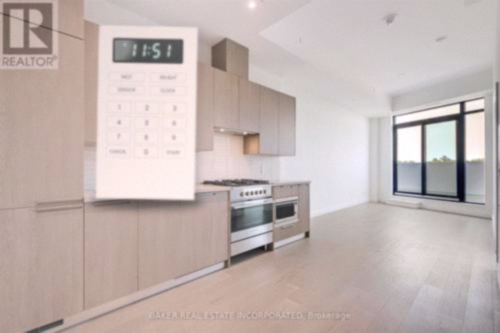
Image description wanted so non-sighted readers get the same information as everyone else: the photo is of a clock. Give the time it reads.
11:51
